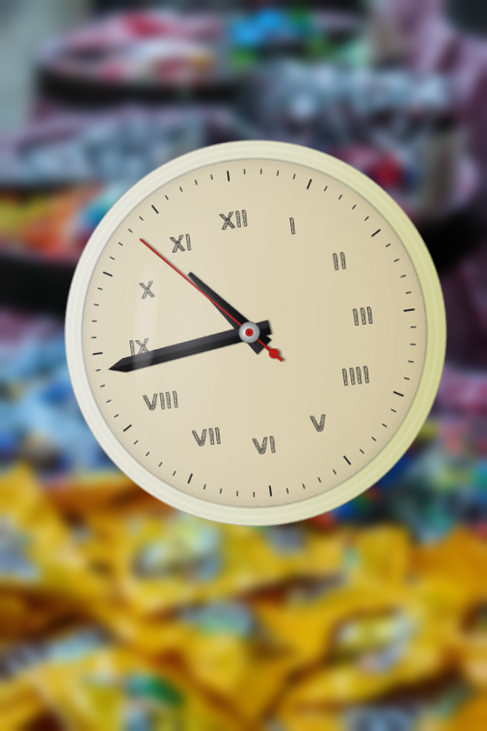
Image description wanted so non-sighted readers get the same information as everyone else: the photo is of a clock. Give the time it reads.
10:43:53
